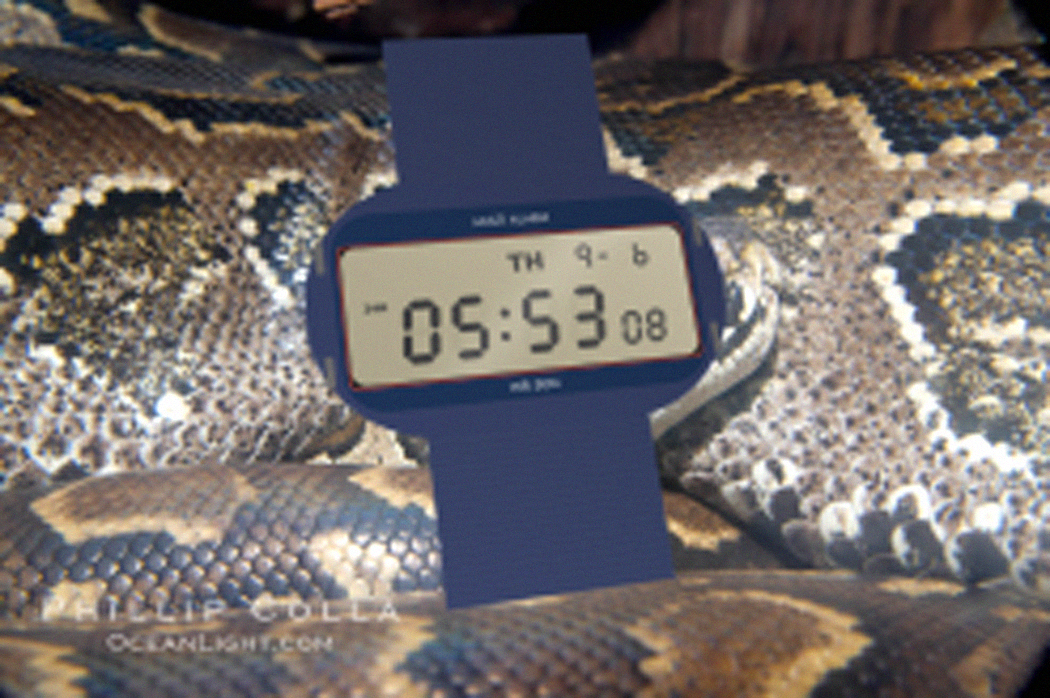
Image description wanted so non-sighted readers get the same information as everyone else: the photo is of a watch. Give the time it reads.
5:53:08
